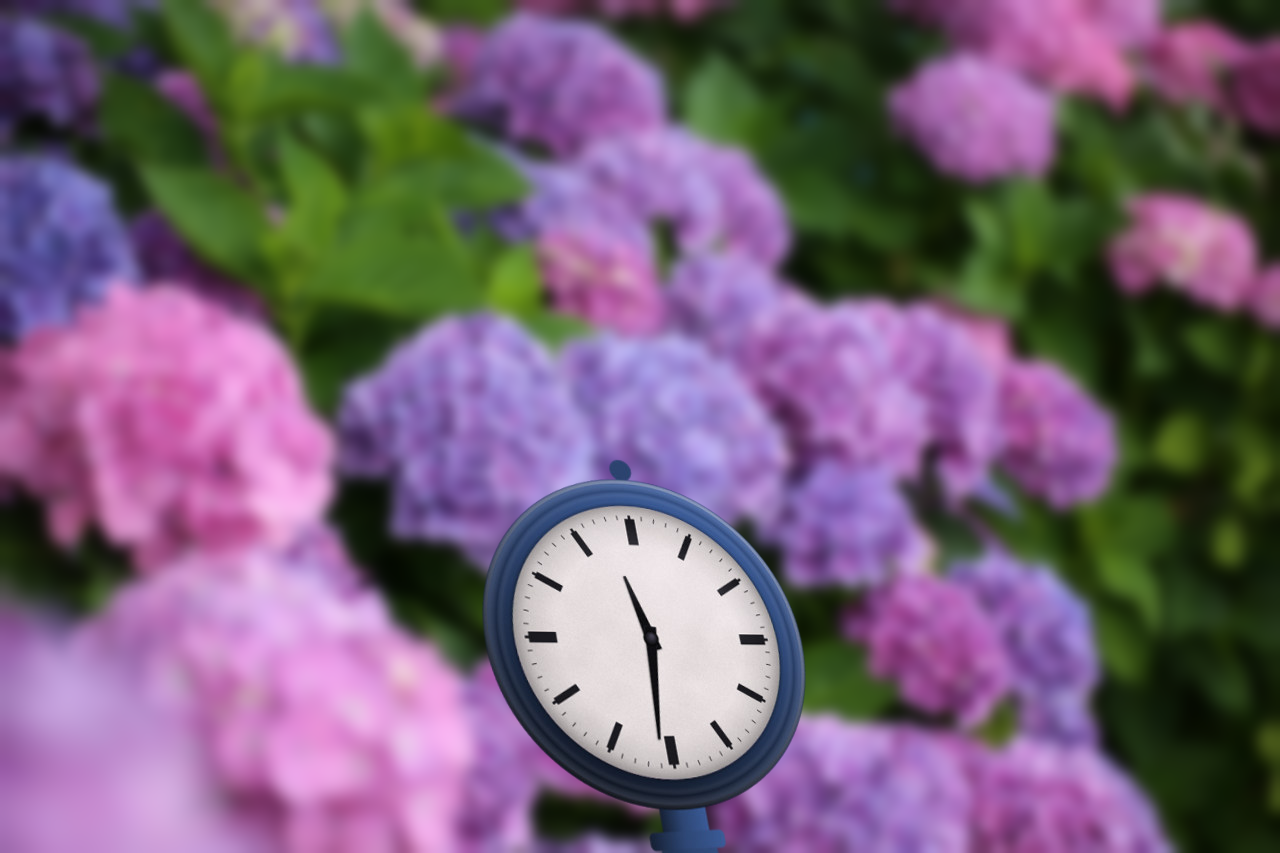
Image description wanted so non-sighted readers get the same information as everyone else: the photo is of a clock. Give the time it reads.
11:31
